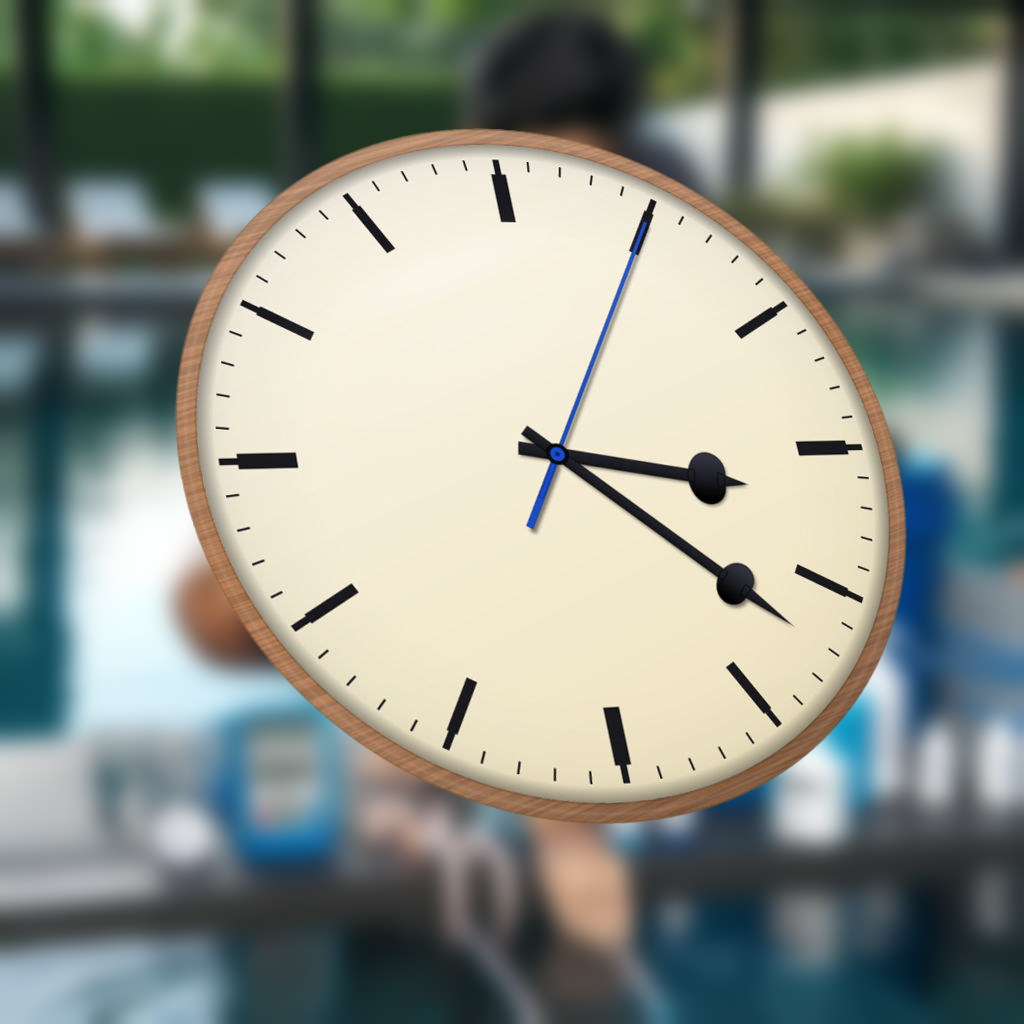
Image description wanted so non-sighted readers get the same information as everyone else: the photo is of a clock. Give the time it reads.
3:22:05
